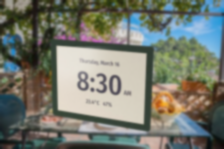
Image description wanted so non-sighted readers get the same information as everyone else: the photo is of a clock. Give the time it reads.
8:30
